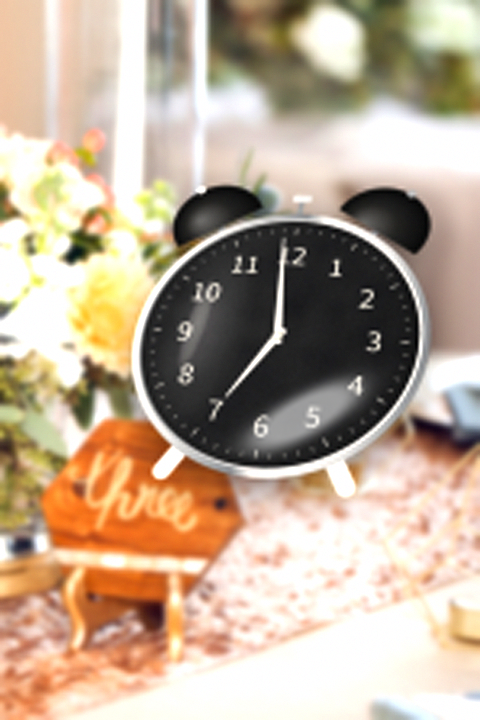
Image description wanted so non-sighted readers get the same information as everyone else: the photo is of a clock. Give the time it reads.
6:59
